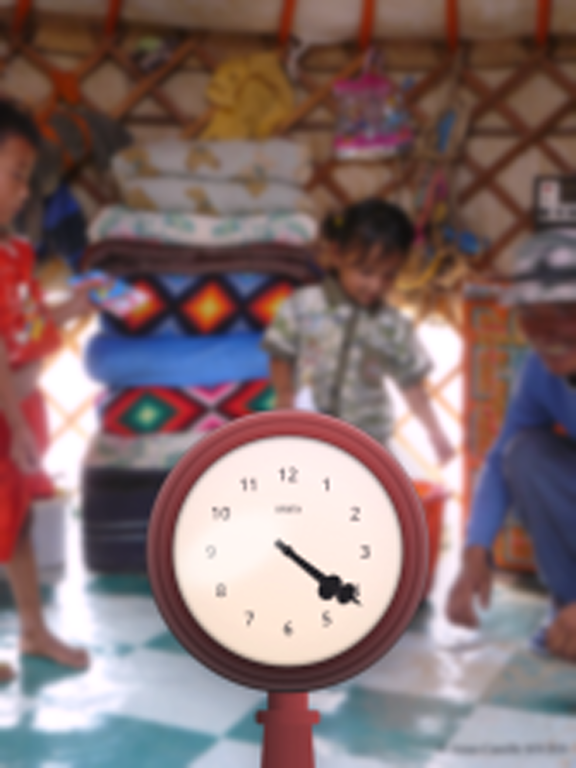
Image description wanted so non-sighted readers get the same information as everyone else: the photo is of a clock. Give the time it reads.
4:21
